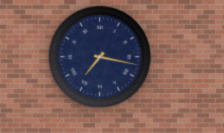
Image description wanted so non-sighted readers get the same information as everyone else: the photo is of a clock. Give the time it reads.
7:17
